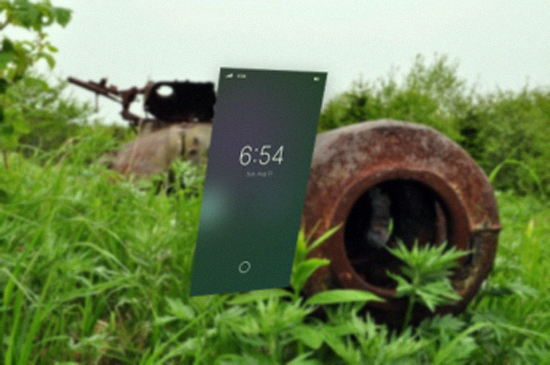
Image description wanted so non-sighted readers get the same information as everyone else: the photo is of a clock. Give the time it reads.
6:54
